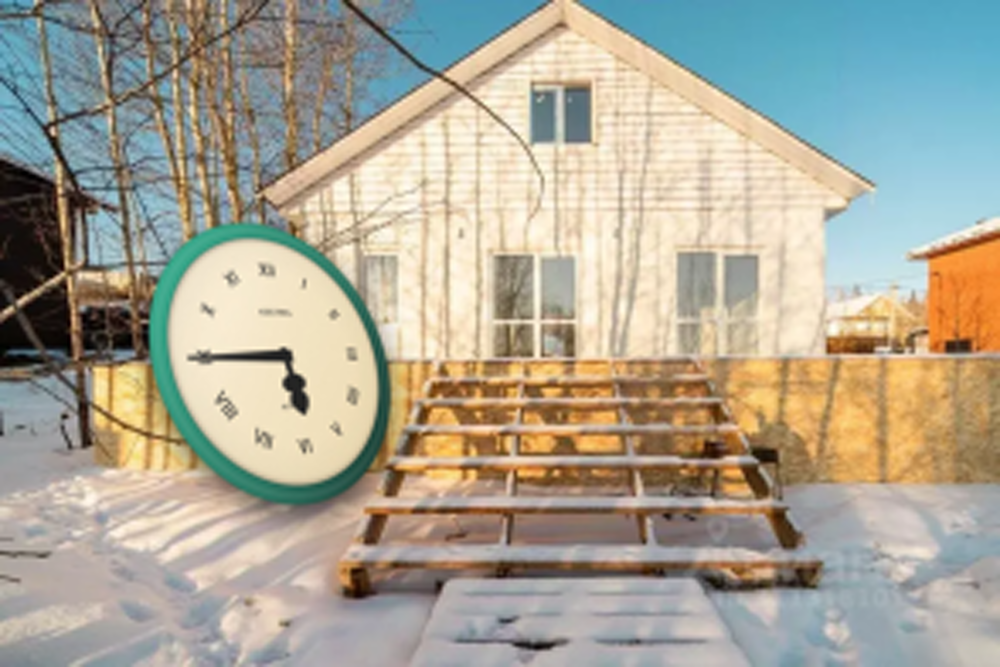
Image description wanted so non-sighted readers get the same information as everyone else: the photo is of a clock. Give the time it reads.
5:45
